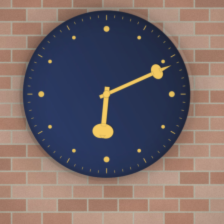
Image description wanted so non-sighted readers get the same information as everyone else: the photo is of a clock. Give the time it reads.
6:11
